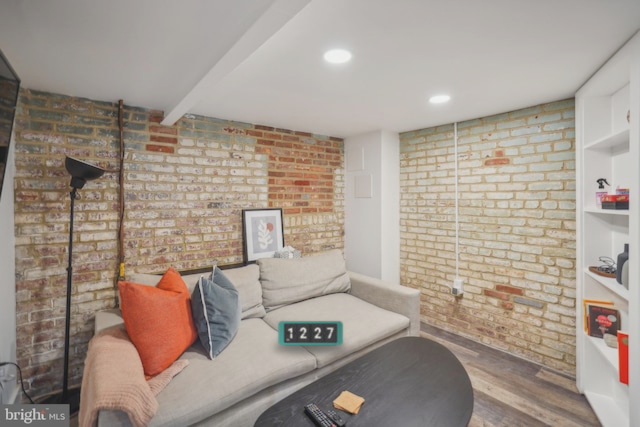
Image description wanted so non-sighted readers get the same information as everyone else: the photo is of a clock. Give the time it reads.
12:27
